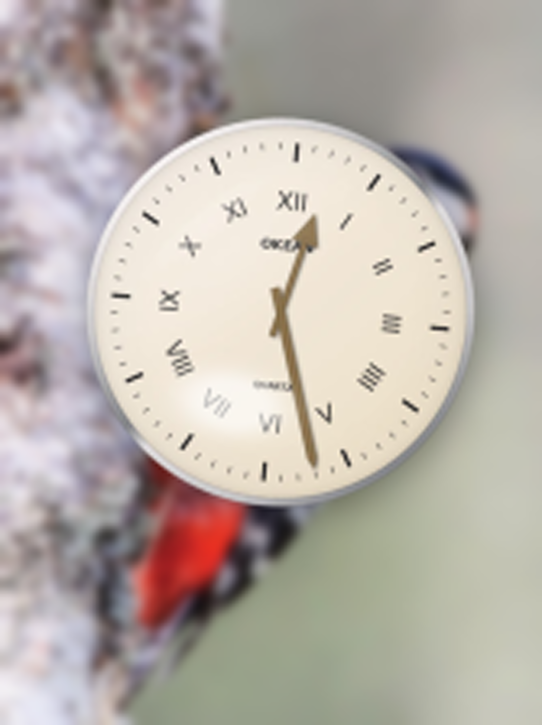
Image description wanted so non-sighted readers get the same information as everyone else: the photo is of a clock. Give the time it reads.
12:27
